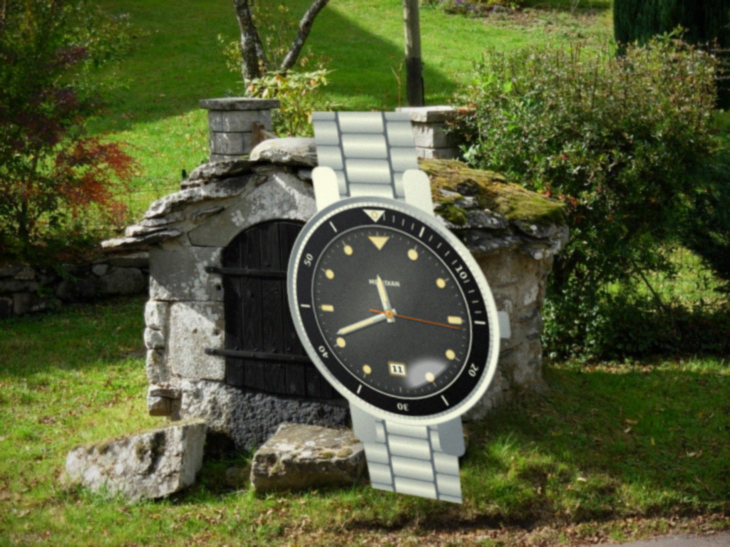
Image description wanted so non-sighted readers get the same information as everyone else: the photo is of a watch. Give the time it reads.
11:41:16
